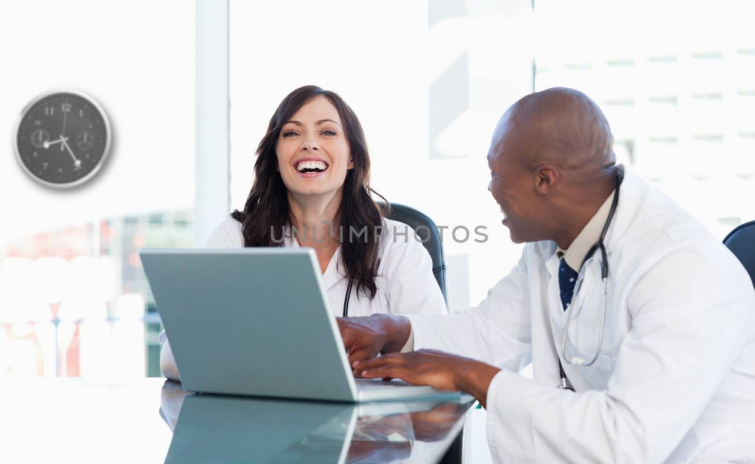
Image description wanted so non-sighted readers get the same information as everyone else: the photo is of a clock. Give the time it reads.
8:24
